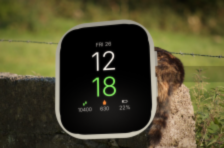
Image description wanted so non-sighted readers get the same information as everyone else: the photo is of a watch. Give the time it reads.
12:18
